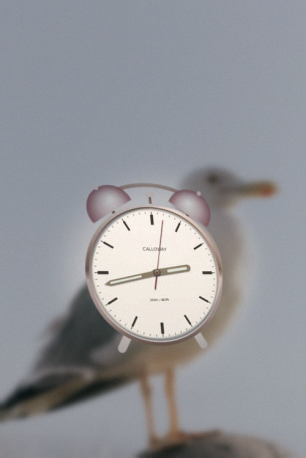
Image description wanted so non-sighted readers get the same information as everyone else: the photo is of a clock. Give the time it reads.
2:43:02
